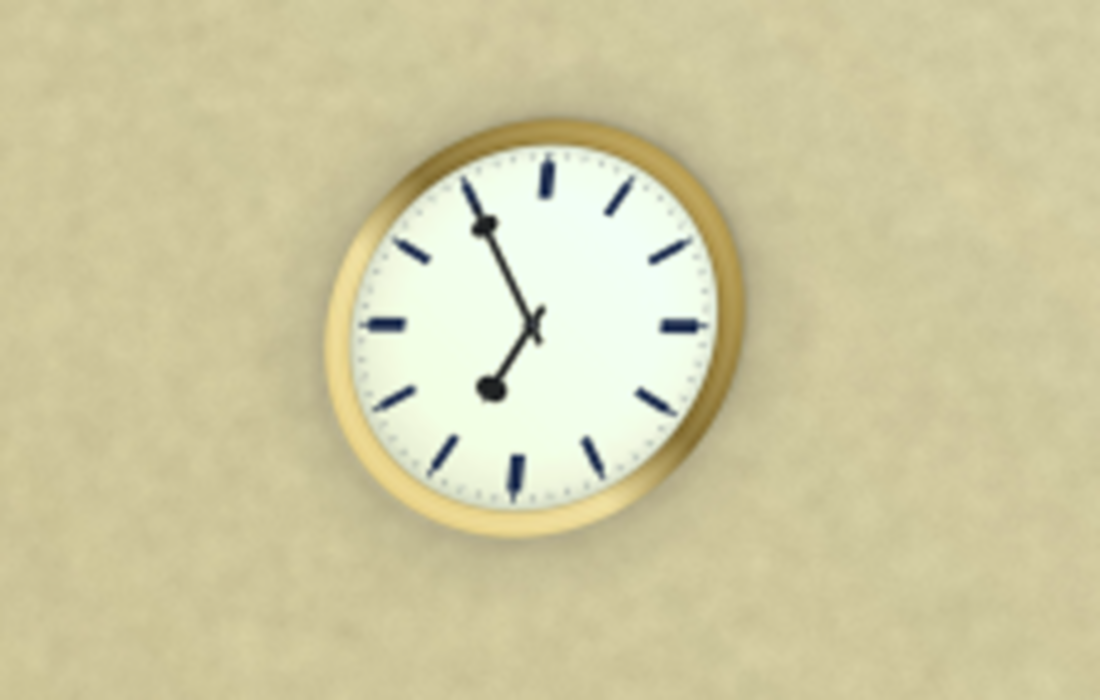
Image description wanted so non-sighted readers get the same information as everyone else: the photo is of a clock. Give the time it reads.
6:55
